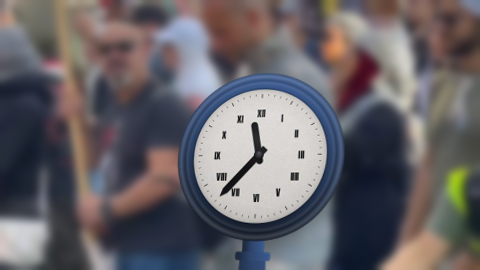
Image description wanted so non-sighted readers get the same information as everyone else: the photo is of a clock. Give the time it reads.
11:37
